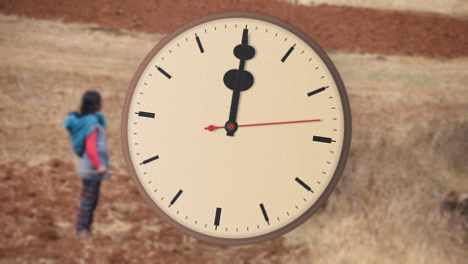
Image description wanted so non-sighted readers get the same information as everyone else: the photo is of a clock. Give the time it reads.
12:00:13
